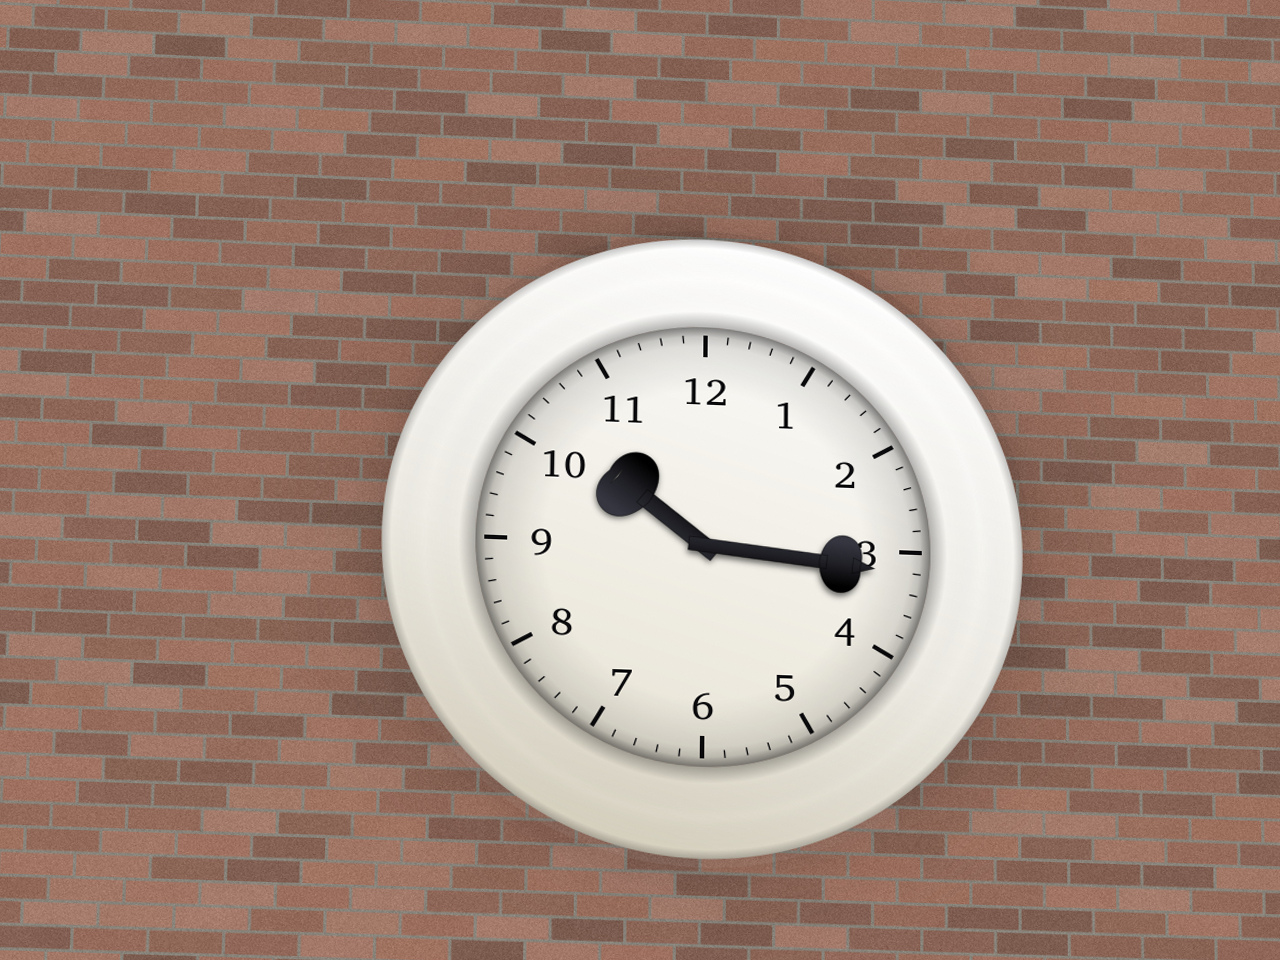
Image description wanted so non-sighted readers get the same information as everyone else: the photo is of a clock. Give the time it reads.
10:16
